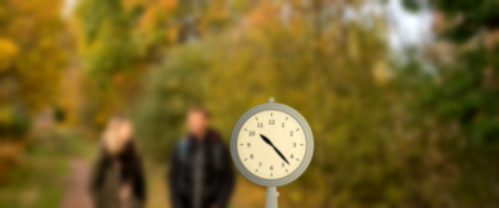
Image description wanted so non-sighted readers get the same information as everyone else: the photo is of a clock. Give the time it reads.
10:23
